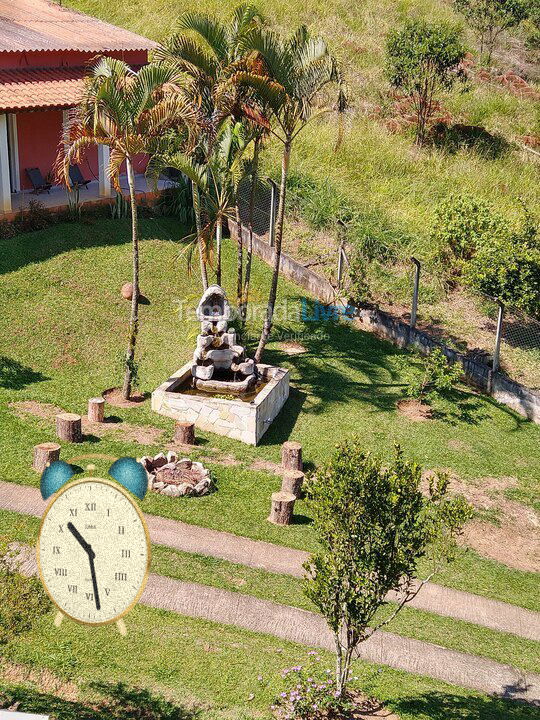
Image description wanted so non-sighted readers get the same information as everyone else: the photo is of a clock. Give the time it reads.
10:28
